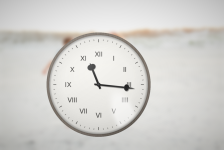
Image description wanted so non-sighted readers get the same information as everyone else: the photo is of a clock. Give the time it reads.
11:16
